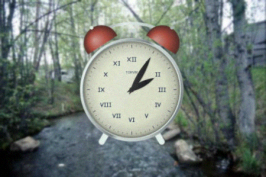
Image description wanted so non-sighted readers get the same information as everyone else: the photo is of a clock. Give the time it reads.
2:05
